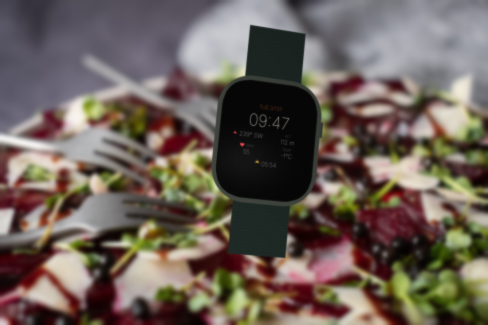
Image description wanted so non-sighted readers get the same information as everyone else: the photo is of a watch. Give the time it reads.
9:47
